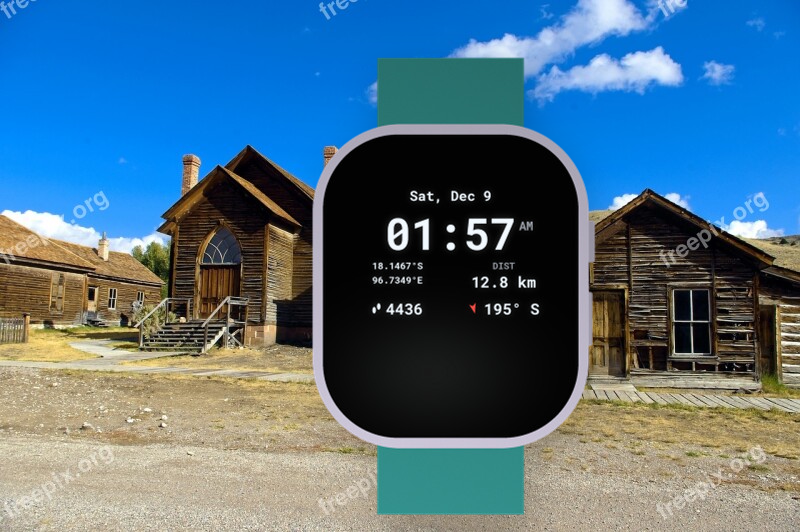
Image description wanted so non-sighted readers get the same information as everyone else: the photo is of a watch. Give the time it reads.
1:57
